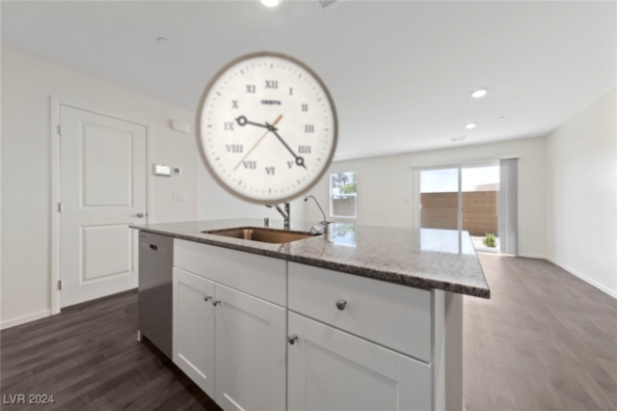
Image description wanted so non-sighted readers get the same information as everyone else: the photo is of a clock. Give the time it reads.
9:22:37
